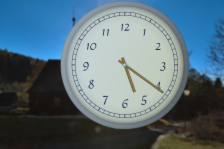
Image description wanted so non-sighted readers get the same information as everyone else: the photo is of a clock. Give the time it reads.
5:21
